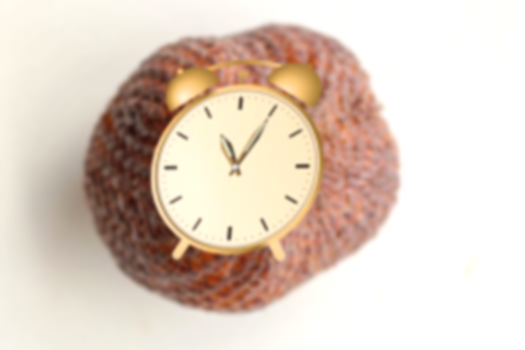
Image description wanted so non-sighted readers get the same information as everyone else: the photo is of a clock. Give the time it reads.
11:05
